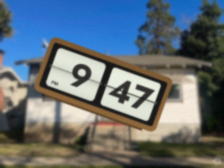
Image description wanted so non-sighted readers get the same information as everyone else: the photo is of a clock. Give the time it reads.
9:47
